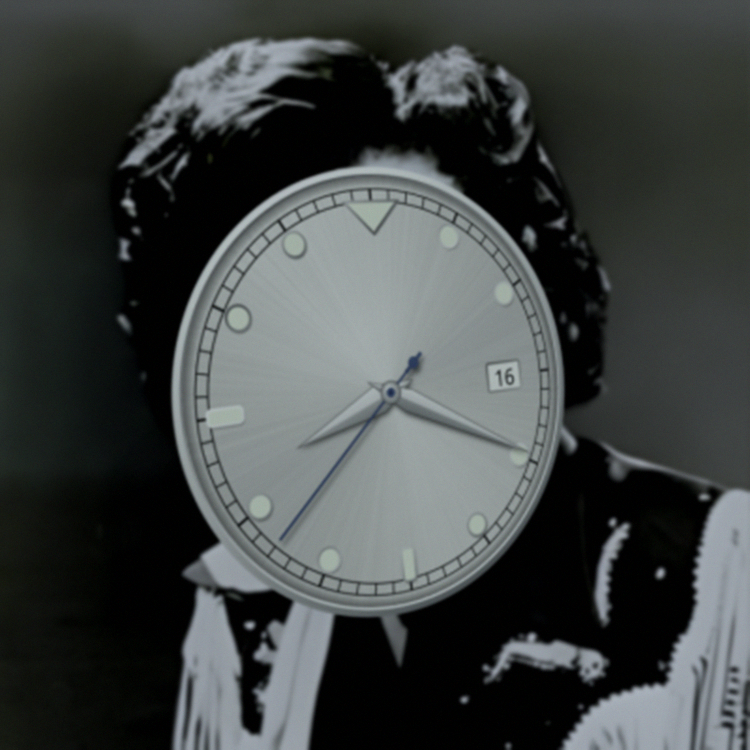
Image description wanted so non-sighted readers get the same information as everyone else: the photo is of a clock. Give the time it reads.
8:19:38
